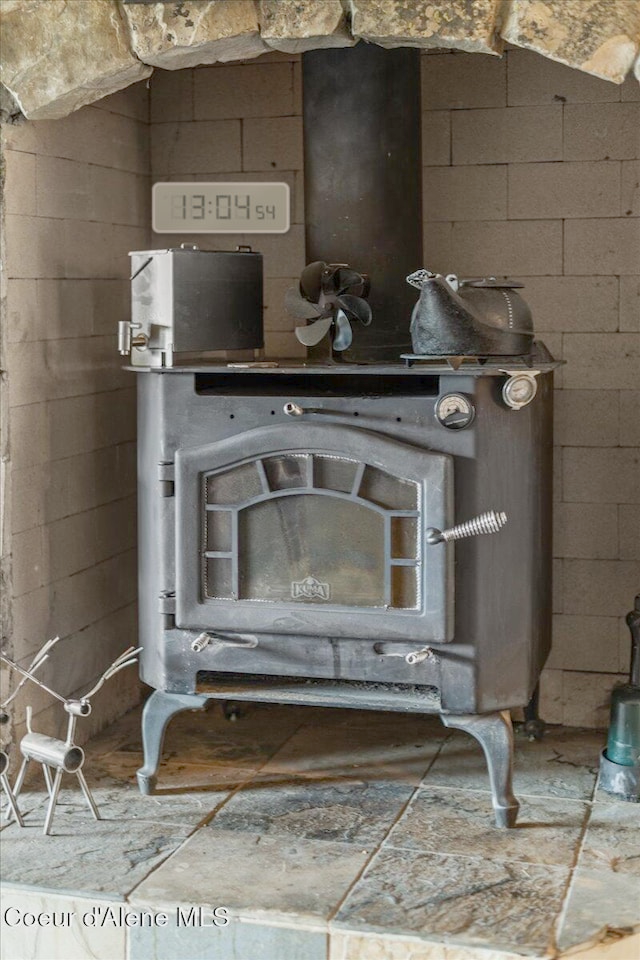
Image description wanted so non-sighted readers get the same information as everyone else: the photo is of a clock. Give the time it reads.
13:04:54
